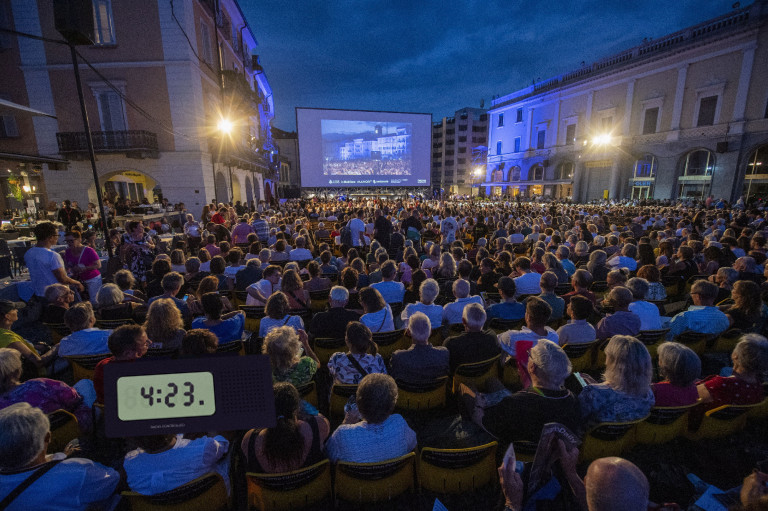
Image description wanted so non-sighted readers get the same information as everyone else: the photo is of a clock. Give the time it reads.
4:23
